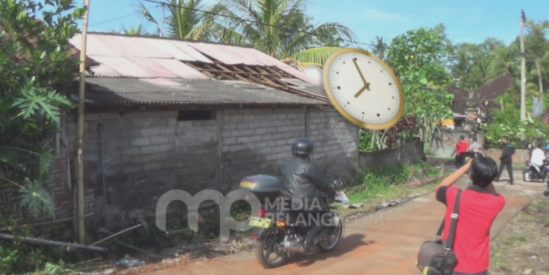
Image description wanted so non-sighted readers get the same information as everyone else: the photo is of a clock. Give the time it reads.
7:59
